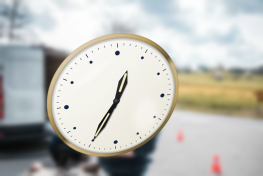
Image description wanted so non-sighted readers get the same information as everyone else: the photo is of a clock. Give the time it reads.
12:35
